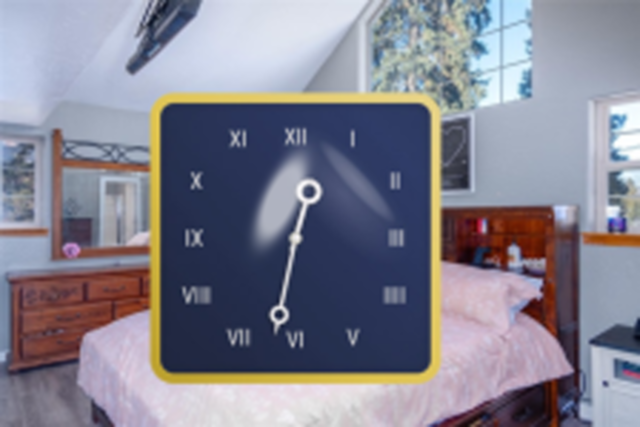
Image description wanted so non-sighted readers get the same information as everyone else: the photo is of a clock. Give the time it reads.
12:32
